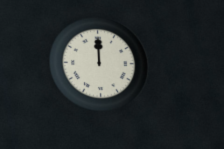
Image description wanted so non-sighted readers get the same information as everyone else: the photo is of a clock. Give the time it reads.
12:00
